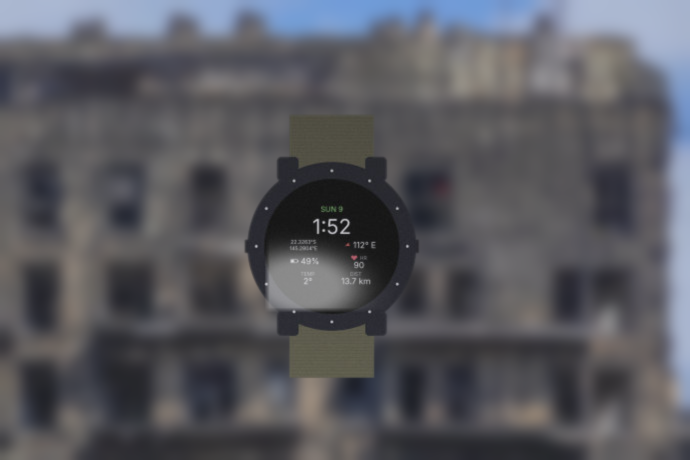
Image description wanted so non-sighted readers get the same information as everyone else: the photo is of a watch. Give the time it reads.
1:52
